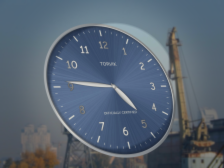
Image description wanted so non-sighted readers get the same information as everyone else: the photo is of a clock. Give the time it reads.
4:46
